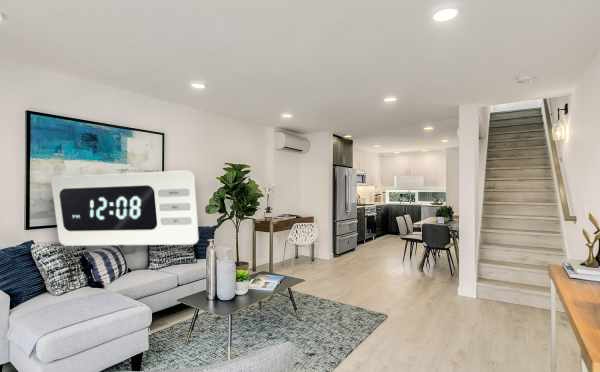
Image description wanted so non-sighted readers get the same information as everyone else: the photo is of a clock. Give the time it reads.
12:08
